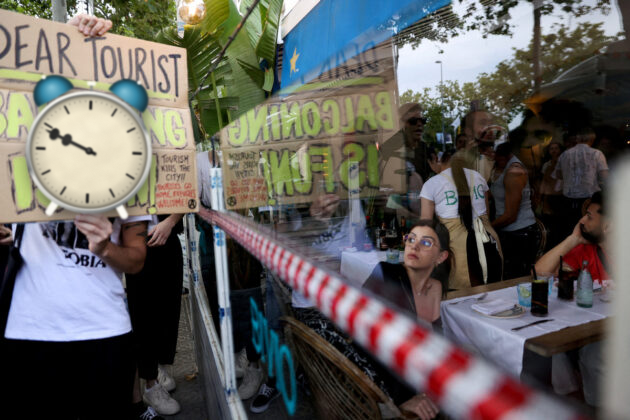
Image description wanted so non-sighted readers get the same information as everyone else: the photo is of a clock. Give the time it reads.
9:49
